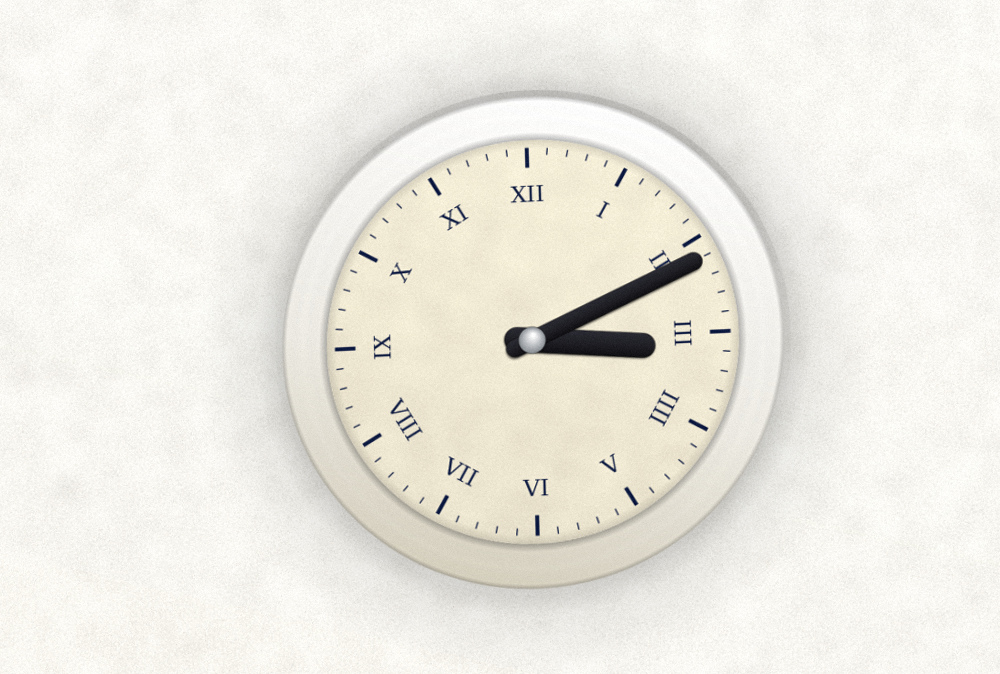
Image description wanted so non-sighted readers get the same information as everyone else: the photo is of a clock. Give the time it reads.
3:11
